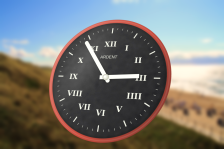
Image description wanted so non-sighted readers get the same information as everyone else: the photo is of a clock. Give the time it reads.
2:54
